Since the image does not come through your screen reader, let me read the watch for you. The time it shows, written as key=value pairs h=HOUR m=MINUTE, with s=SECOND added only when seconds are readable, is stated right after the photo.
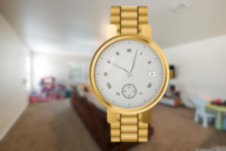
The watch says h=10 m=3
